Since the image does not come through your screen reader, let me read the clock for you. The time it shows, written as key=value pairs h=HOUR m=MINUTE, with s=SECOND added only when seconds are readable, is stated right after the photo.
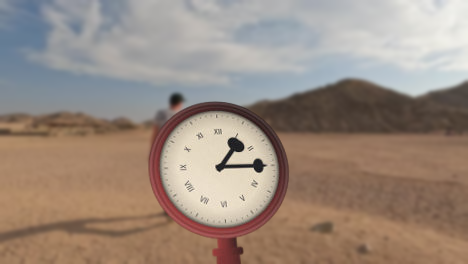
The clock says h=1 m=15
